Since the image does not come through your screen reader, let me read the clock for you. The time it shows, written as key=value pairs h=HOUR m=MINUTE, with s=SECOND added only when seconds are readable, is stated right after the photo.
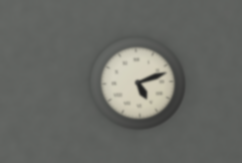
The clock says h=5 m=12
